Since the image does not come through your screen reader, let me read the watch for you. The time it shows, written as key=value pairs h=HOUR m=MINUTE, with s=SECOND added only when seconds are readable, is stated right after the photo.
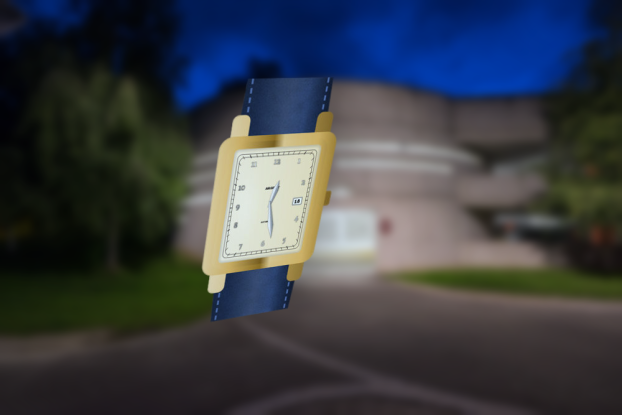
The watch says h=12 m=28
